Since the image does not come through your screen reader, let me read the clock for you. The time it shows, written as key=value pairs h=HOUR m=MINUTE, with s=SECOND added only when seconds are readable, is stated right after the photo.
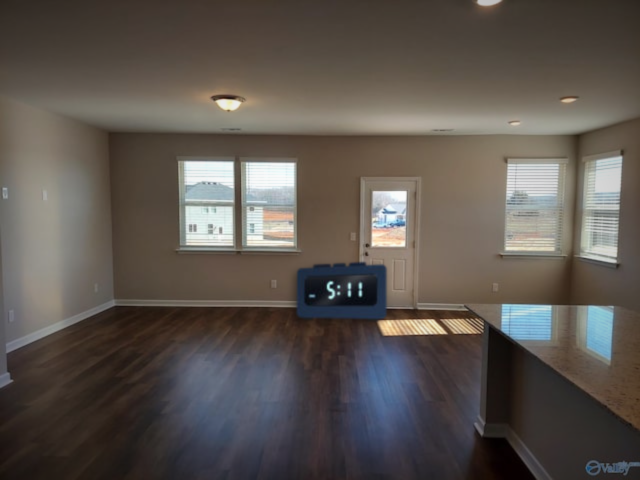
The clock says h=5 m=11
